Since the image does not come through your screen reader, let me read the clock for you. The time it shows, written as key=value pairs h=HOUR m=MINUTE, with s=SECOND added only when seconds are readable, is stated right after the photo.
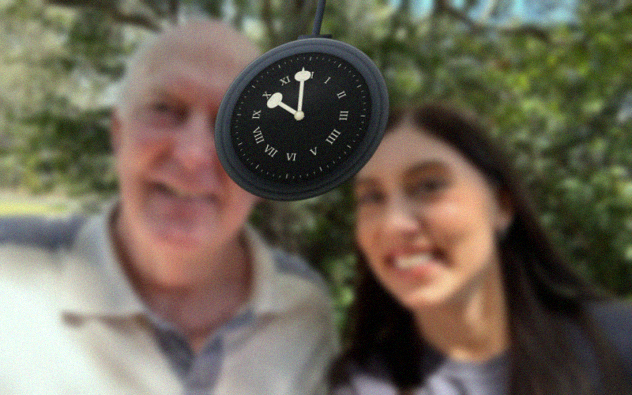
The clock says h=9 m=59
